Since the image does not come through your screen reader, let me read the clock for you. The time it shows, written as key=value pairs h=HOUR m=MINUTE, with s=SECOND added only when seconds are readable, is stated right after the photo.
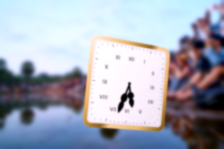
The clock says h=5 m=33
